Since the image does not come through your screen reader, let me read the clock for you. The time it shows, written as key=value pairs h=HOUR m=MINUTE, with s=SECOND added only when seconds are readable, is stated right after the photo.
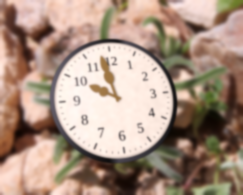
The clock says h=9 m=58
